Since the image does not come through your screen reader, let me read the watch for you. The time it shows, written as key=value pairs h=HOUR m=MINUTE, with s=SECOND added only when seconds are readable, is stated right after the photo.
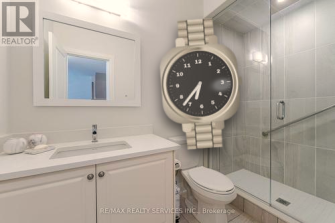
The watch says h=6 m=37
